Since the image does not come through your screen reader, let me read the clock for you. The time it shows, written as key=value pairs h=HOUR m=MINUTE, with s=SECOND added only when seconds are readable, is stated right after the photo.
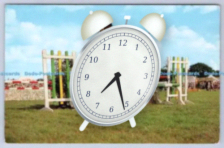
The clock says h=7 m=26
